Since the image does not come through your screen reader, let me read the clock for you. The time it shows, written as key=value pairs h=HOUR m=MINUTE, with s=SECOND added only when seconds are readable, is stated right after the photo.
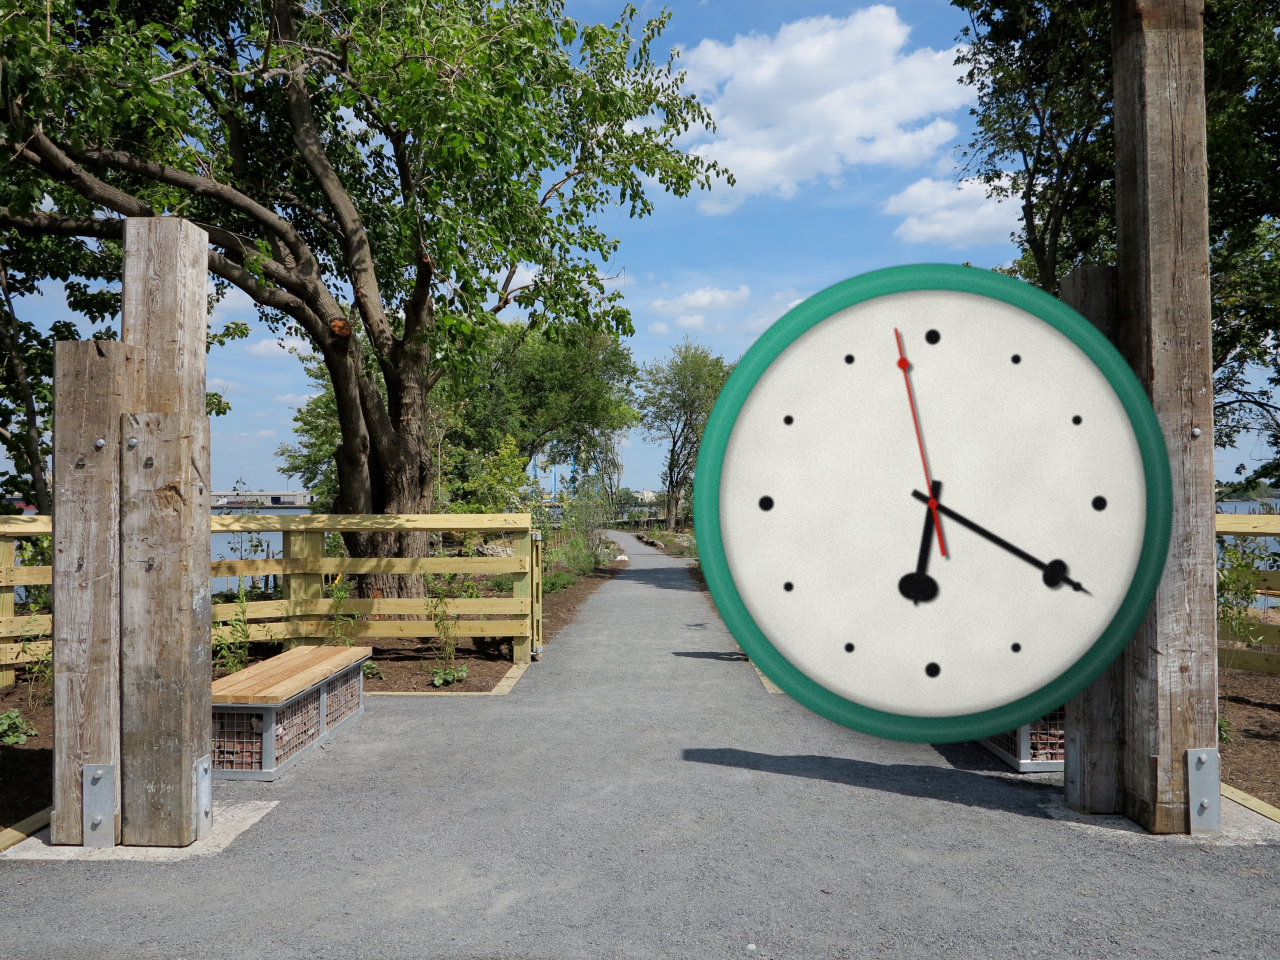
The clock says h=6 m=19 s=58
